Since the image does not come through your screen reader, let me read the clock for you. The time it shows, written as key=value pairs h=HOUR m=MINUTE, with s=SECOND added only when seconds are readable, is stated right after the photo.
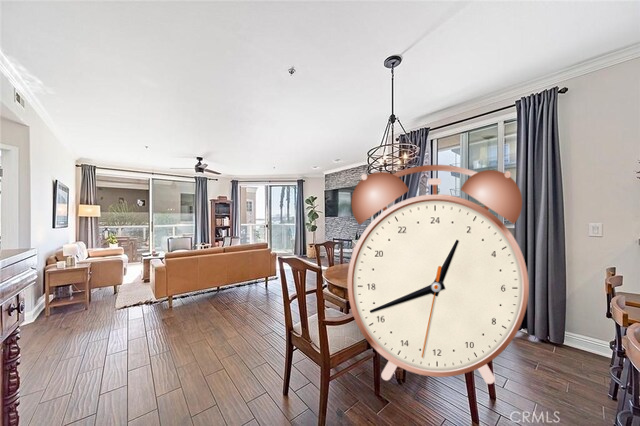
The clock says h=1 m=41 s=32
